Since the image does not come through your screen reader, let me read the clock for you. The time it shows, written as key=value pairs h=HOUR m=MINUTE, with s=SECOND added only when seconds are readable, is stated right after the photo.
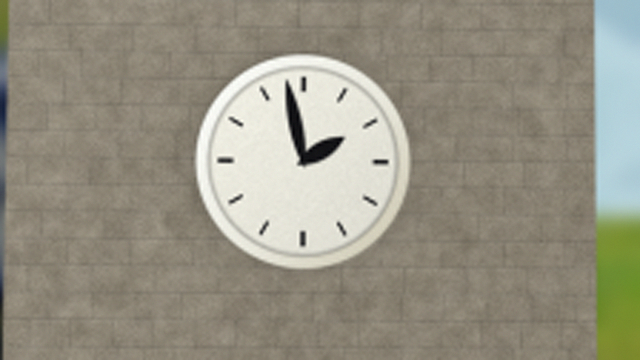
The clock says h=1 m=58
